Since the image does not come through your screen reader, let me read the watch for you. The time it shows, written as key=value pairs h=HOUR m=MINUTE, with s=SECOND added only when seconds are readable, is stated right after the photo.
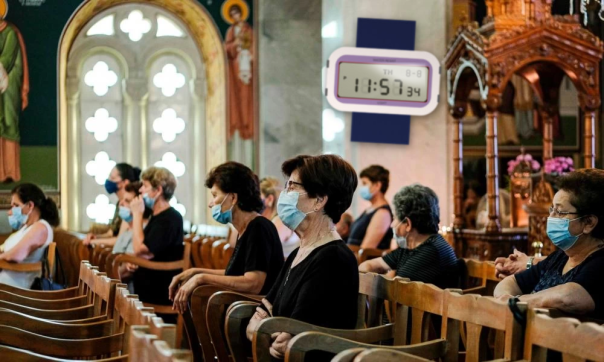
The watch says h=11 m=57 s=34
